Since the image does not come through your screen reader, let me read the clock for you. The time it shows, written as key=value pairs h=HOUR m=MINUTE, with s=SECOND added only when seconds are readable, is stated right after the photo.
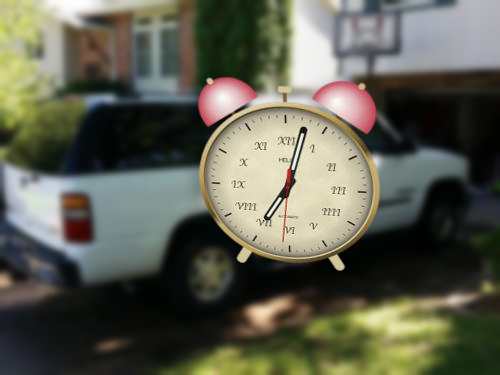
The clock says h=7 m=2 s=31
